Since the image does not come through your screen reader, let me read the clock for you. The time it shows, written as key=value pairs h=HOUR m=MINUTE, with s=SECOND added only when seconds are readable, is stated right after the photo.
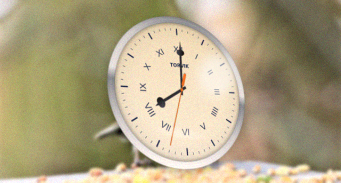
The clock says h=8 m=0 s=33
